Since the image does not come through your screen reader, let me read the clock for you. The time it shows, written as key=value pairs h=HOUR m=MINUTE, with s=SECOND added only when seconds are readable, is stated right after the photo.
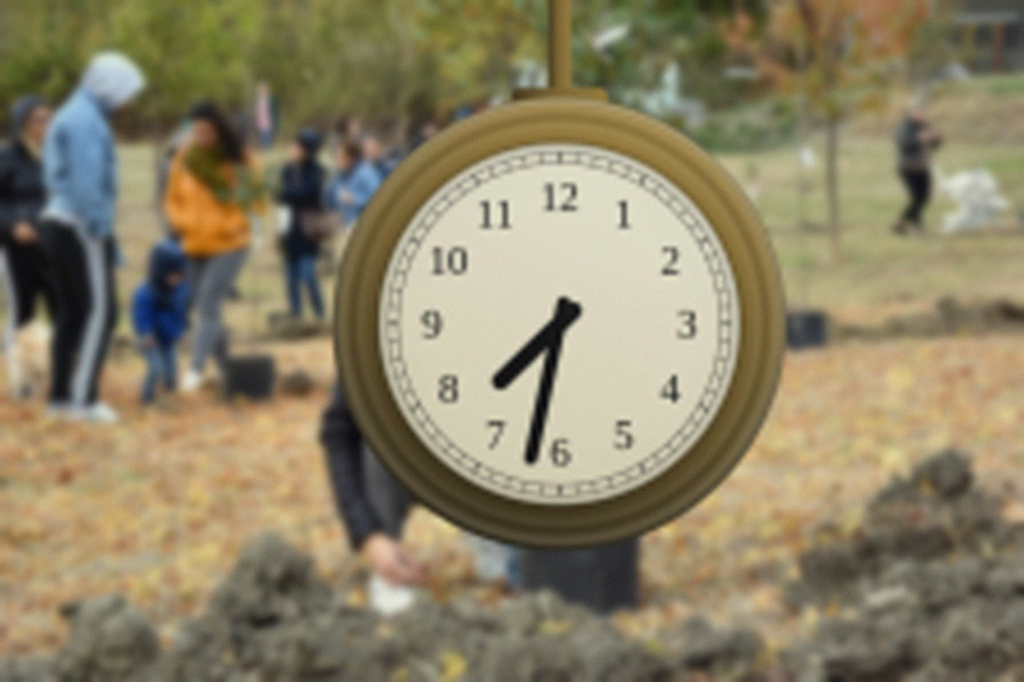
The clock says h=7 m=32
